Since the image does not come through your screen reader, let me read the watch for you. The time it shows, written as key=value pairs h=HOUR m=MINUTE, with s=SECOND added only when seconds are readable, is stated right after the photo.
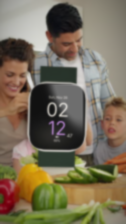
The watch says h=2 m=12
